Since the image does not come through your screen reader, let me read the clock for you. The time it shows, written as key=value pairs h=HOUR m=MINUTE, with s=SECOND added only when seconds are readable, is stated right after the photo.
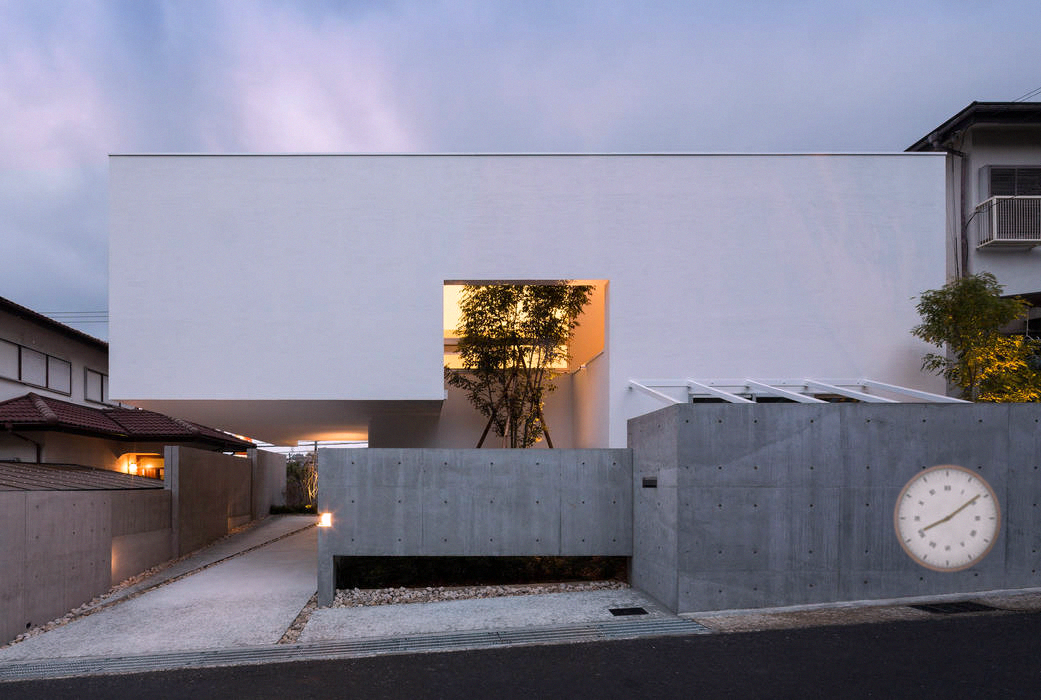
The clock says h=8 m=9
